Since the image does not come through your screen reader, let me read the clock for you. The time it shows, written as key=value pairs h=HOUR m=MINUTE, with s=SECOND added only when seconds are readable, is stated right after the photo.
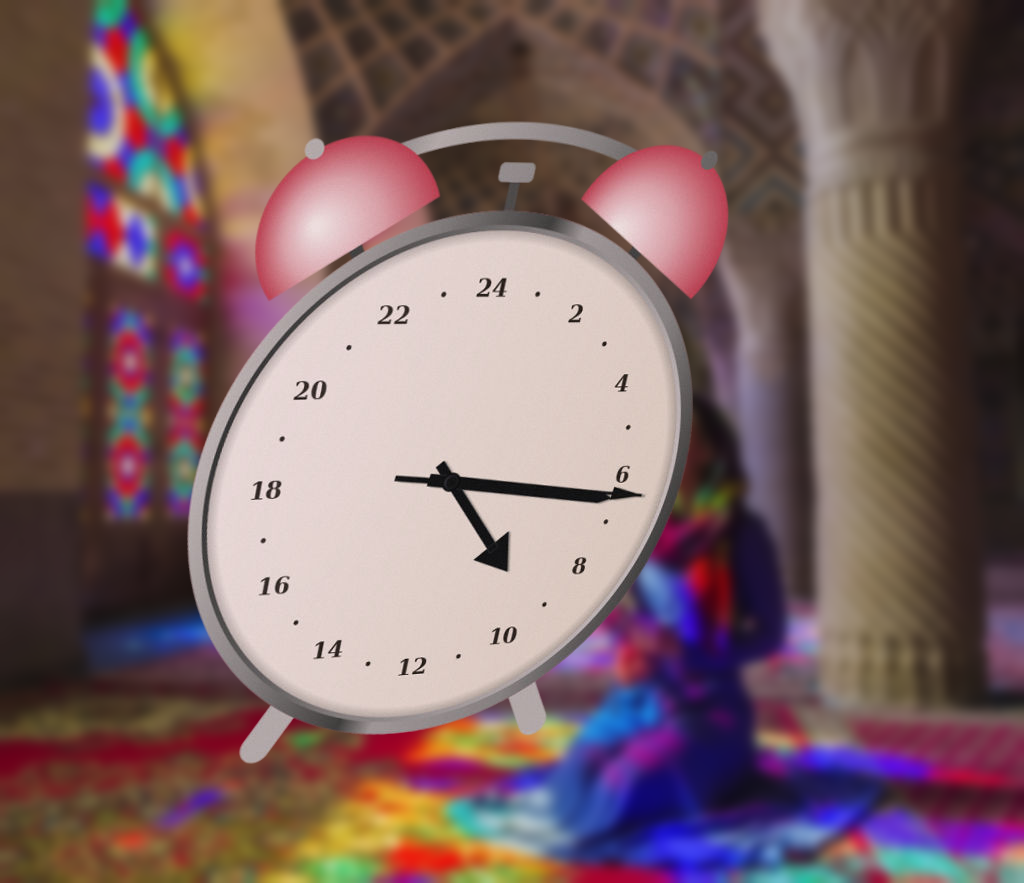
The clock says h=9 m=16 s=16
